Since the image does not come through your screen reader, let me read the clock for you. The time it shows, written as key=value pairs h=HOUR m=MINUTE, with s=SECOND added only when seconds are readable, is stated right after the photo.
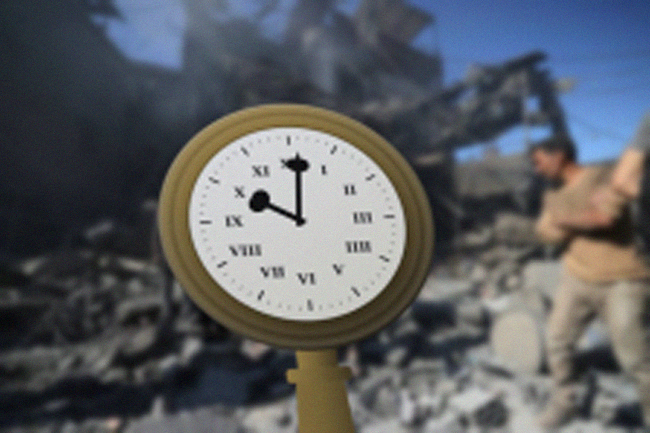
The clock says h=10 m=1
